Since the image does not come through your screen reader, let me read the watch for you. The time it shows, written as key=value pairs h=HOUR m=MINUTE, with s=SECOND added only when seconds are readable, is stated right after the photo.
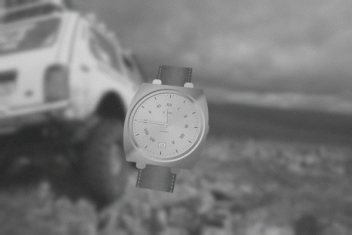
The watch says h=11 m=45
